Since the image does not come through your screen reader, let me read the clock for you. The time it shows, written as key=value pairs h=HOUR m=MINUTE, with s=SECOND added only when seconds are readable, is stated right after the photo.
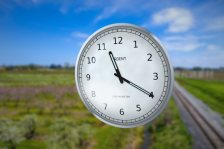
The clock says h=11 m=20
